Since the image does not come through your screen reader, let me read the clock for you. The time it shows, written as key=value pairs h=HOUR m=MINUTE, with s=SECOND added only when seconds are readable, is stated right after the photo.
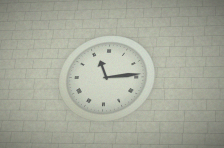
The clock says h=11 m=14
